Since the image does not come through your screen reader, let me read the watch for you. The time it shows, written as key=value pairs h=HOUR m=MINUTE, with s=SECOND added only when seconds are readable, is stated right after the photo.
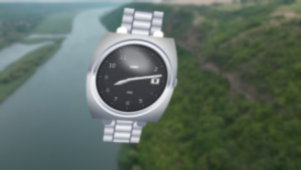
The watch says h=8 m=13
